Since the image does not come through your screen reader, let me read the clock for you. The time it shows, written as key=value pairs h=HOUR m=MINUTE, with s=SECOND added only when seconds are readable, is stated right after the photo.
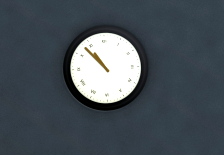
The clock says h=10 m=53
